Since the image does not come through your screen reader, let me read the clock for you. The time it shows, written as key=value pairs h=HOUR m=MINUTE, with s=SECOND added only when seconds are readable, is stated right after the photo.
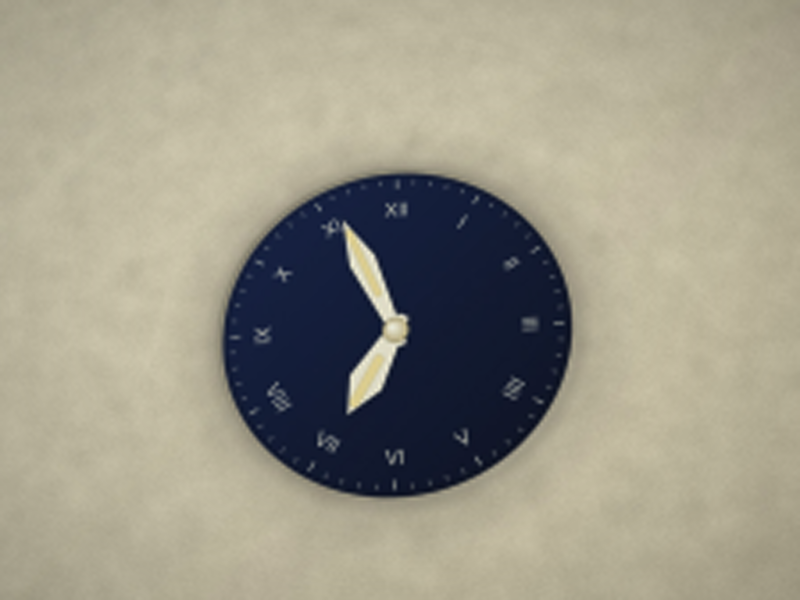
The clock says h=6 m=56
